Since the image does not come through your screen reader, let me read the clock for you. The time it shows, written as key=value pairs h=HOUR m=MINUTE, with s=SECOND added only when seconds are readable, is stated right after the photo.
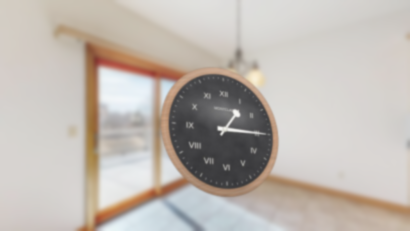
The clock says h=1 m=15
